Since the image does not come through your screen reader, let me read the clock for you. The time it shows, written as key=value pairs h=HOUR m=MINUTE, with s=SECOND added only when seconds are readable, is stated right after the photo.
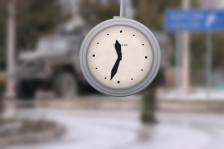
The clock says h=11 m=33
